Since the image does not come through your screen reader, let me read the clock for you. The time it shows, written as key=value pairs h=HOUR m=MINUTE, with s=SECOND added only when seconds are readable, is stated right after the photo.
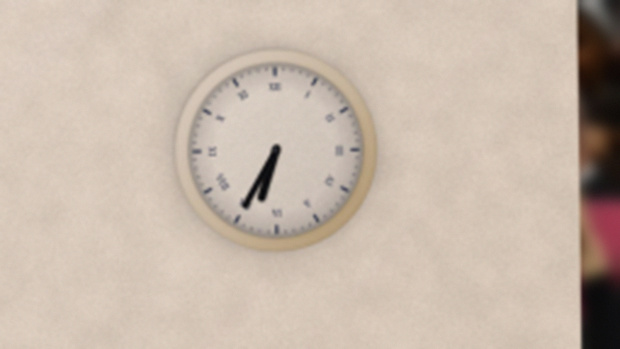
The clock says h=6 m=35
